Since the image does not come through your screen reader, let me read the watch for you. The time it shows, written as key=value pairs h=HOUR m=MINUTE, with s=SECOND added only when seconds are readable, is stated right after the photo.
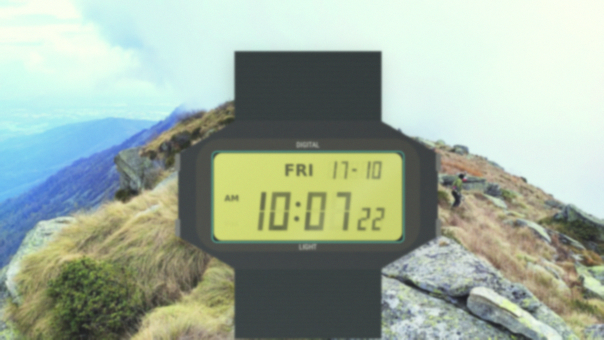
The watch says h=10 m=7 s=22
